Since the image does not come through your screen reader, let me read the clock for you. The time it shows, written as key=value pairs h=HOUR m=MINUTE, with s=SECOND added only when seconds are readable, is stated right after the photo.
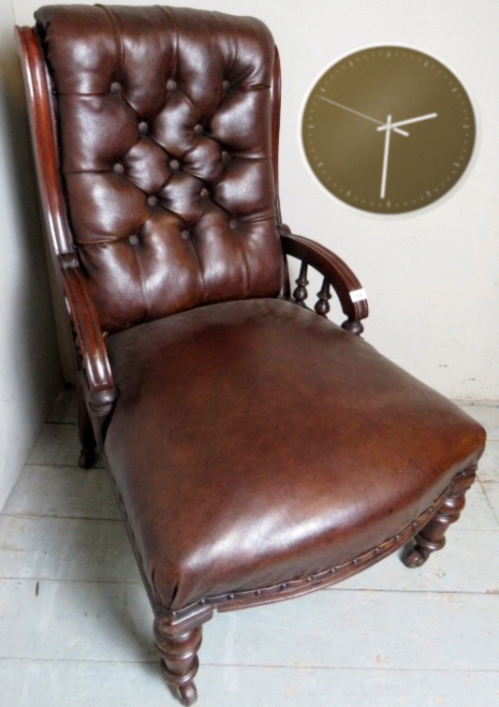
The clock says h=2 m=30 s=49
